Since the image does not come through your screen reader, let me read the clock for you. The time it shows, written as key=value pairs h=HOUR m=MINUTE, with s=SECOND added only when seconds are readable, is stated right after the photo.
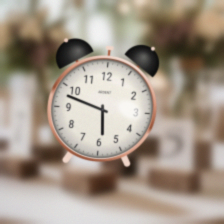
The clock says h=5 m=48
